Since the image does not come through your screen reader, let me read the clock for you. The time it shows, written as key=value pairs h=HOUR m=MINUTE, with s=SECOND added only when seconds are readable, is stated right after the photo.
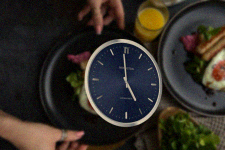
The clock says h=4 m=59
